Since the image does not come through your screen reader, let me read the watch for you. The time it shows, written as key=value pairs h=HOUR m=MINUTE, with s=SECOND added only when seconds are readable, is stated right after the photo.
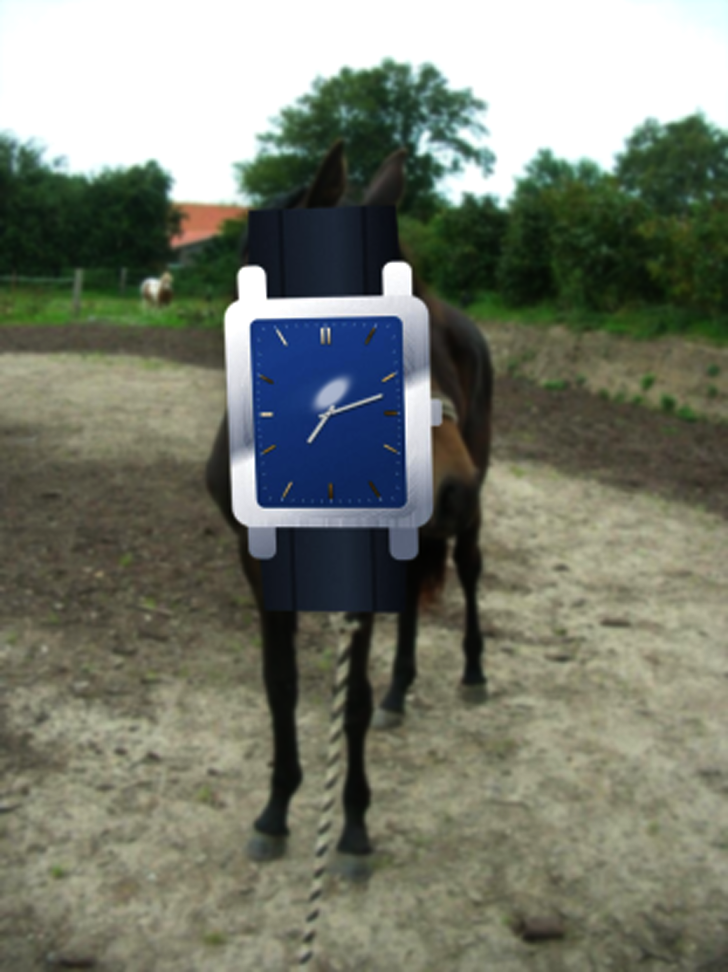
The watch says h=7 m=12
